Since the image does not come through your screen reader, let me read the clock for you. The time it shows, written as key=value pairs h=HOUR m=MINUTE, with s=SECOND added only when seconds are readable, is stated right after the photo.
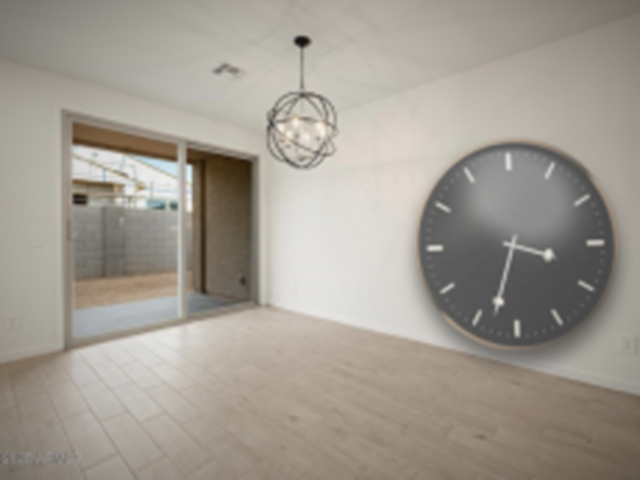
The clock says h=3 m=33
